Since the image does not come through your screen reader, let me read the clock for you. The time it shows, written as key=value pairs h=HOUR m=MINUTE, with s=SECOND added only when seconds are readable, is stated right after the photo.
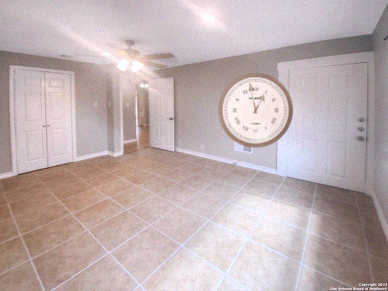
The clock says h=12 m=58
